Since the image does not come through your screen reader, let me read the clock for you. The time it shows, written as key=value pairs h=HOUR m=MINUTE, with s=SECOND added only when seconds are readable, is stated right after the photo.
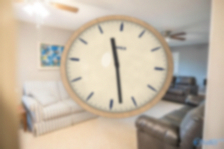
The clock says h=11 m=28
